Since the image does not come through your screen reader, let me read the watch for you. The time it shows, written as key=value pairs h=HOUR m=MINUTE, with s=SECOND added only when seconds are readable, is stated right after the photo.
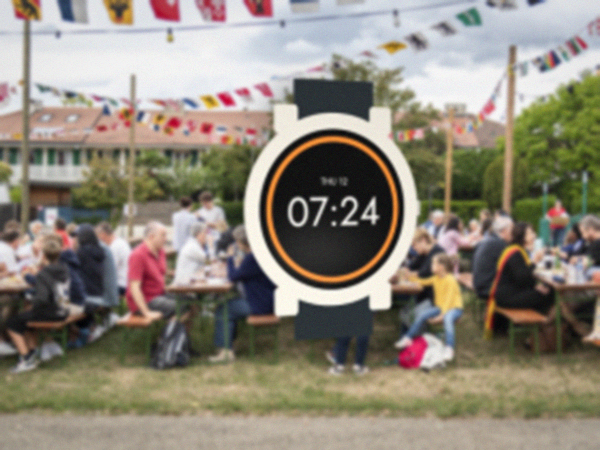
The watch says h=7 m=24
